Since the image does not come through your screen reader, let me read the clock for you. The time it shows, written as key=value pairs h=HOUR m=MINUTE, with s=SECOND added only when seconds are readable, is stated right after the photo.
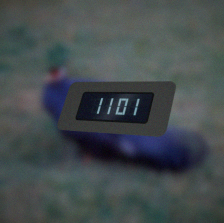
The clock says h=11 m=1
